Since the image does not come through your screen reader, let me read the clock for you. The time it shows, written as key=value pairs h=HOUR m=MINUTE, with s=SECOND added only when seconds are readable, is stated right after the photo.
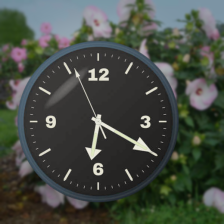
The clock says h=6 m=19 s=56
